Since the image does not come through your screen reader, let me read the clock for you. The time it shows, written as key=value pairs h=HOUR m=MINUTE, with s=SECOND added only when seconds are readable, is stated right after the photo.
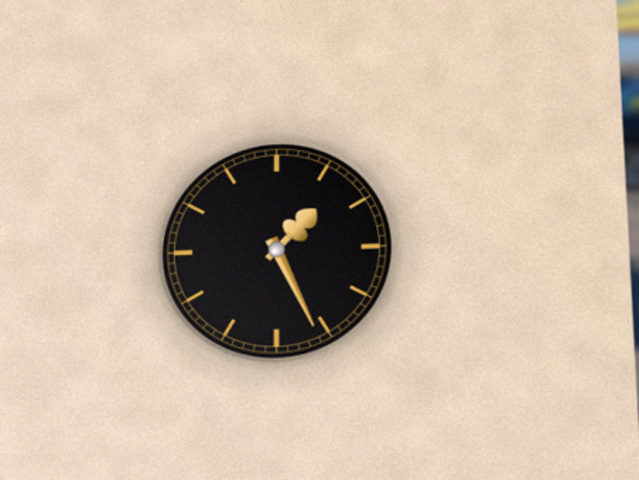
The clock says h=1 m=26
